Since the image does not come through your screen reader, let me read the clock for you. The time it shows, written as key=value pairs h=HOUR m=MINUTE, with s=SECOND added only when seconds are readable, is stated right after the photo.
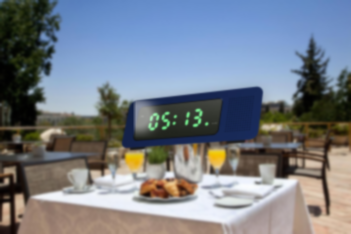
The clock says h=5 m=13
